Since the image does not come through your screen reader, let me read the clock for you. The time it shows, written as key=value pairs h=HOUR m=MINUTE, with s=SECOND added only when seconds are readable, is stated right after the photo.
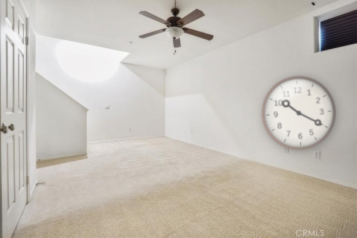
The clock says h=10 m=20
